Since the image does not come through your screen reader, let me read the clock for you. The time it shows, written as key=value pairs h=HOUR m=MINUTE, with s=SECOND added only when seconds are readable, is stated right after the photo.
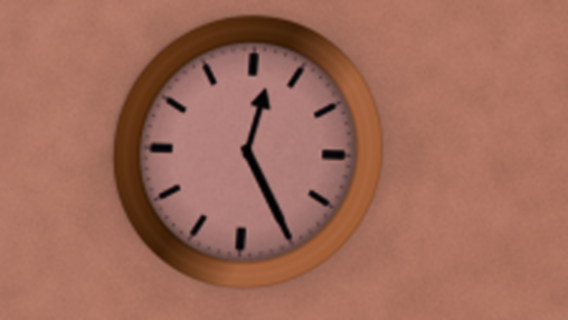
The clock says h=12 m=25
